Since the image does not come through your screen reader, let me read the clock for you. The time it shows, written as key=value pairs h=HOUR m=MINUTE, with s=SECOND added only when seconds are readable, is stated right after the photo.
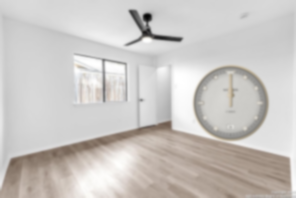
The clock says h=12 m=0
